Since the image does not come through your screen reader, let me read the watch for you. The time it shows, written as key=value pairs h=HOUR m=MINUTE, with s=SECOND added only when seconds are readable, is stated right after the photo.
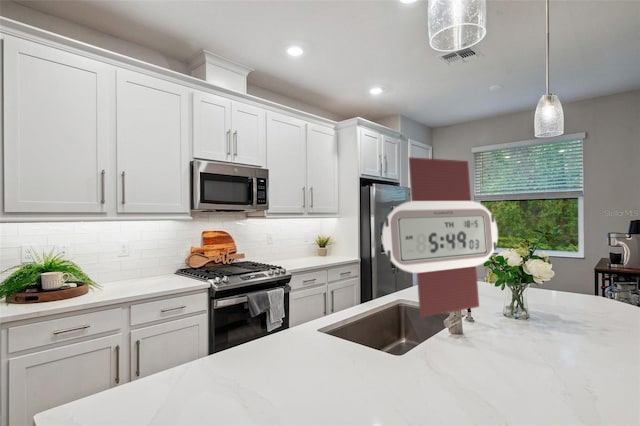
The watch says h=5 m=49 s=3
